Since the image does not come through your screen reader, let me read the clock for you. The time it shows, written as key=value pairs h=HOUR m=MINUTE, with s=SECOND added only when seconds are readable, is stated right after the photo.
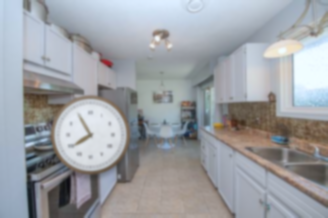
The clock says h=7 m=55
